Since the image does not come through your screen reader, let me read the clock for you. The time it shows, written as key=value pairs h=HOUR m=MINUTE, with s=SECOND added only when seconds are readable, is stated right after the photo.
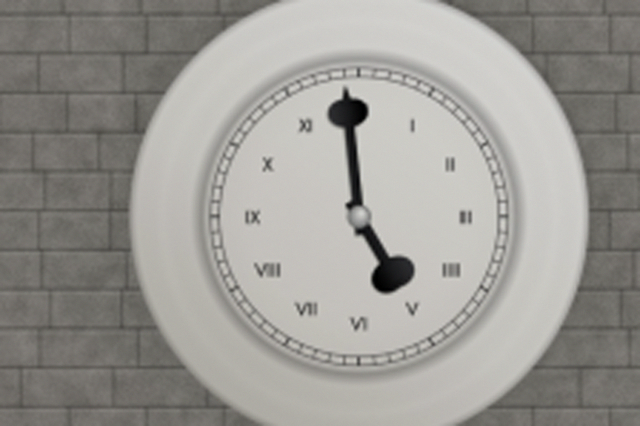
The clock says h=4 m=59
